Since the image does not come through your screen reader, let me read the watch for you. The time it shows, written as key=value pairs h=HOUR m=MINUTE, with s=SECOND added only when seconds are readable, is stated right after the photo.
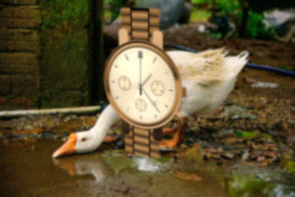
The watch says h=1 m=23
